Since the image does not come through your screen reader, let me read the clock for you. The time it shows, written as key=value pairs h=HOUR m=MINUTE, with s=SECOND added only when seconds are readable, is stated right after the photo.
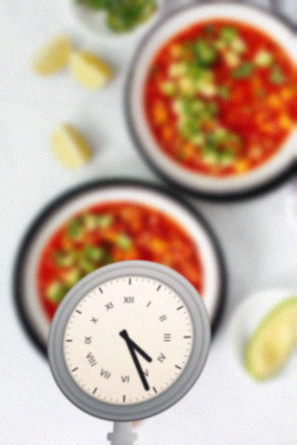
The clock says h=4 m=26
